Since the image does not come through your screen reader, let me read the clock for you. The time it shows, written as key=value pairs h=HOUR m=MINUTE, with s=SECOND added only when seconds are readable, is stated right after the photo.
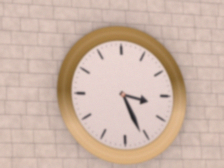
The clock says h=3 m=26
